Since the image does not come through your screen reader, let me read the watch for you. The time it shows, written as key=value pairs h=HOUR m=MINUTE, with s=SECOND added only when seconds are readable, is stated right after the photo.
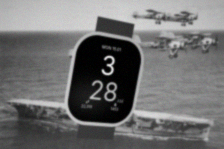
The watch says h=3 m=28
